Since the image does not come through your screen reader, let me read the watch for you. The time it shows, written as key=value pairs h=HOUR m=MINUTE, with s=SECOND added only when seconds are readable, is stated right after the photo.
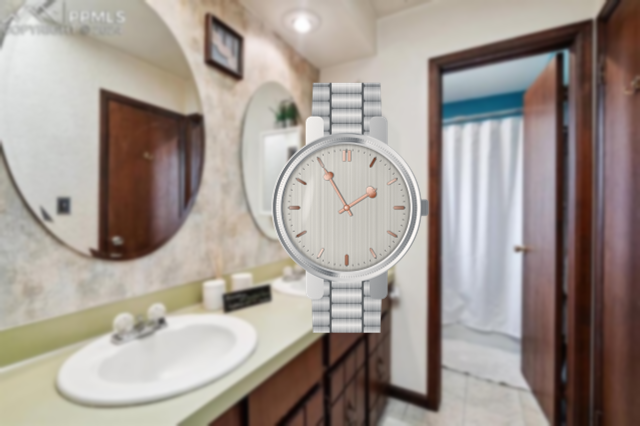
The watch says h=1 m=55
